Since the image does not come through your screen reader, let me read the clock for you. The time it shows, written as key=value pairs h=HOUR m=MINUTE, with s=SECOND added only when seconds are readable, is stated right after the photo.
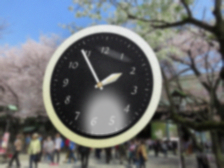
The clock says h=1 m=54
